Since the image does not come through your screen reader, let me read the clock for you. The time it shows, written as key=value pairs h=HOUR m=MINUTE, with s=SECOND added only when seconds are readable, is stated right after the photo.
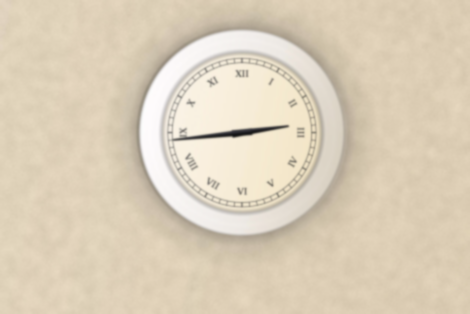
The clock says h=2 m=44
